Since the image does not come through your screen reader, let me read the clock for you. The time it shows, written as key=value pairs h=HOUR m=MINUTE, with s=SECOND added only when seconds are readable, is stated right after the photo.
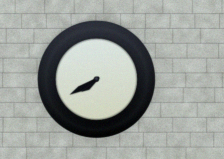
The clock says h=7 m=40
